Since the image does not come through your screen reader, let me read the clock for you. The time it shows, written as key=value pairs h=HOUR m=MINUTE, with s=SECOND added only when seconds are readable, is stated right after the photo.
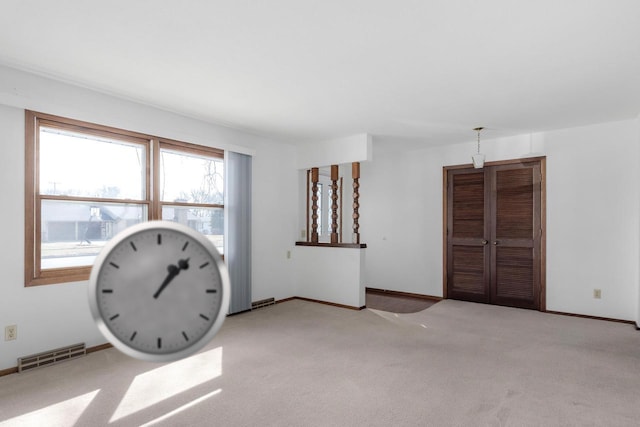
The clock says h=1 m=7
